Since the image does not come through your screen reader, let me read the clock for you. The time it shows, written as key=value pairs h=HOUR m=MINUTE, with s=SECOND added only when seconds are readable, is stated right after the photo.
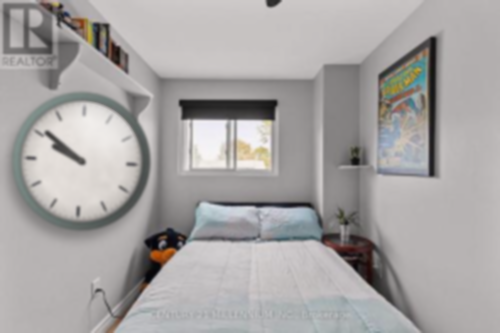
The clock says h=9 m=51
